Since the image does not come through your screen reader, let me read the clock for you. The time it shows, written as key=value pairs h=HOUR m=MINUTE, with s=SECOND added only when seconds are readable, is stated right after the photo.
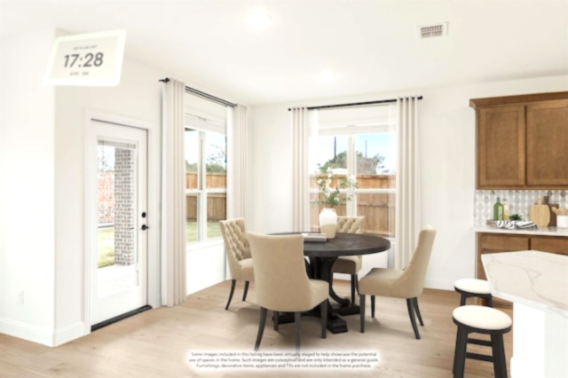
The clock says h=17 m=28
